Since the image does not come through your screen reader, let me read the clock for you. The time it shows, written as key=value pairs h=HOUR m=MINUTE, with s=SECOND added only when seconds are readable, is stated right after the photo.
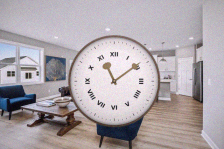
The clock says h=11 m=9
